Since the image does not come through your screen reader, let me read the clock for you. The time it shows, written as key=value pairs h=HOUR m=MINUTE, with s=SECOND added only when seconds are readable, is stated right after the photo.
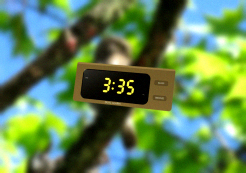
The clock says h=3 m=35
